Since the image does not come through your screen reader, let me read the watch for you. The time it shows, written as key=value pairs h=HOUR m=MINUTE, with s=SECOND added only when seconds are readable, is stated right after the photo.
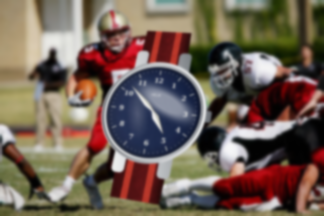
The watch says h=4 m=52
